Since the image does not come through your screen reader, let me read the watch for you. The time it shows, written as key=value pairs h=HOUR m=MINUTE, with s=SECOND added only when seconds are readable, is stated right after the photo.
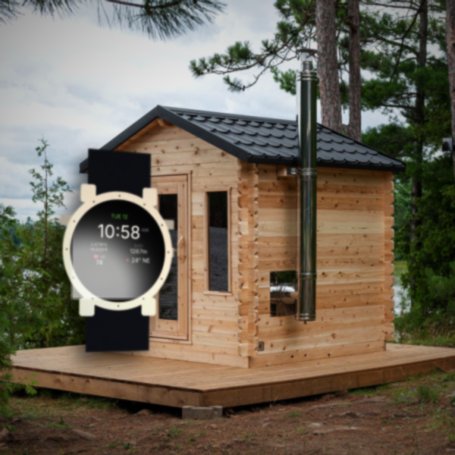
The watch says h=10 m=58
